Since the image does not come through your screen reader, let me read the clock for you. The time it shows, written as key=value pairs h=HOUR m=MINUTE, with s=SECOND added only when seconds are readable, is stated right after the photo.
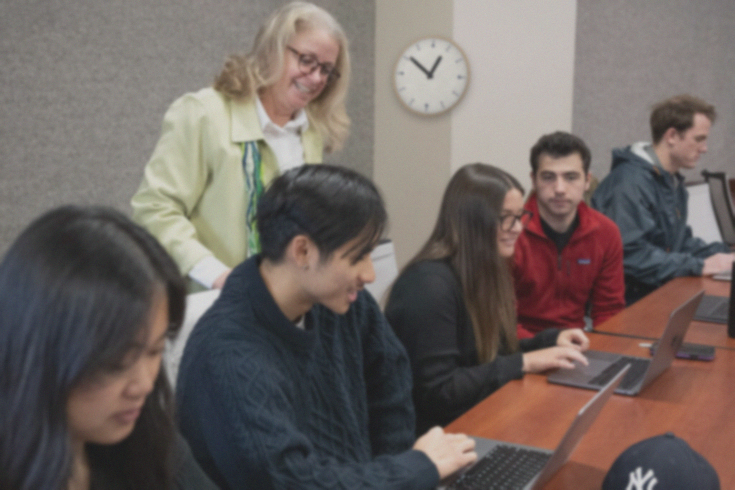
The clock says h=12 m=51
